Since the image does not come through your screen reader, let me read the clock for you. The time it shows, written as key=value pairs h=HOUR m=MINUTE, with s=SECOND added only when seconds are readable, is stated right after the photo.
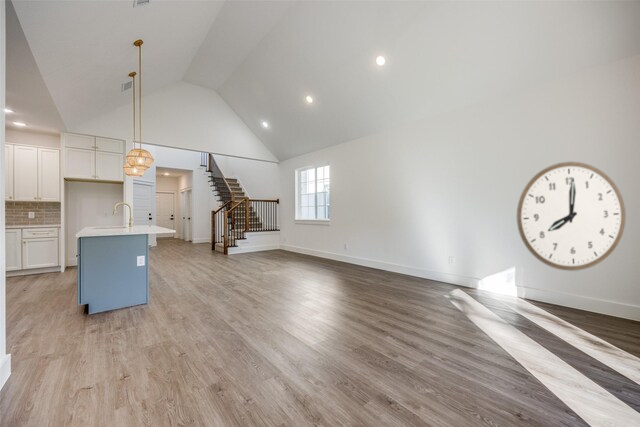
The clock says h=8 m=1
